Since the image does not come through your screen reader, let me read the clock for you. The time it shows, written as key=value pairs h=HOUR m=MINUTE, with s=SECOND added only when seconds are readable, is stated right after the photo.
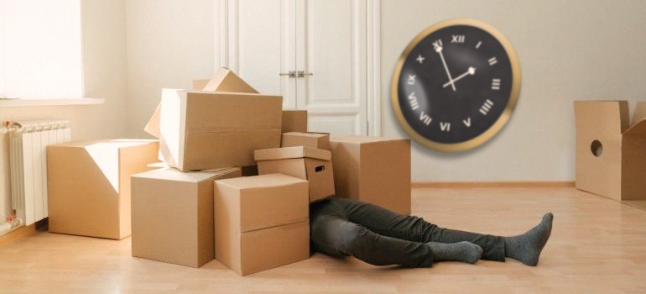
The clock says h=1 m=55
